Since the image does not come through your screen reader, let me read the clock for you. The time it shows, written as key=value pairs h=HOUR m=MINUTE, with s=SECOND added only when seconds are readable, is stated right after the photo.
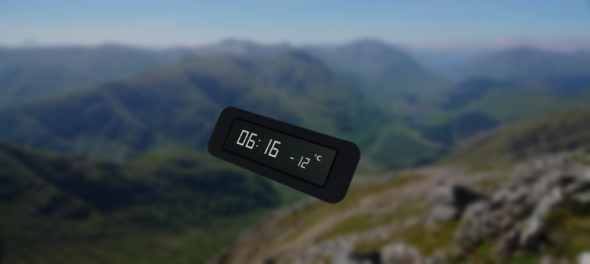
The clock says h=6 m=16
